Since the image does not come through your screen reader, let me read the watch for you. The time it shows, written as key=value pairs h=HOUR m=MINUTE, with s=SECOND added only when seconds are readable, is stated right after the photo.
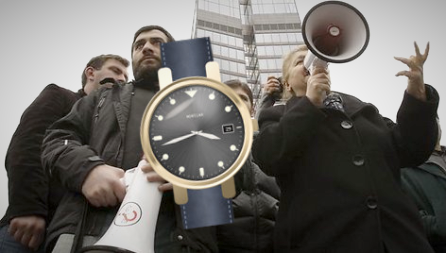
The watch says h=3 m=43
